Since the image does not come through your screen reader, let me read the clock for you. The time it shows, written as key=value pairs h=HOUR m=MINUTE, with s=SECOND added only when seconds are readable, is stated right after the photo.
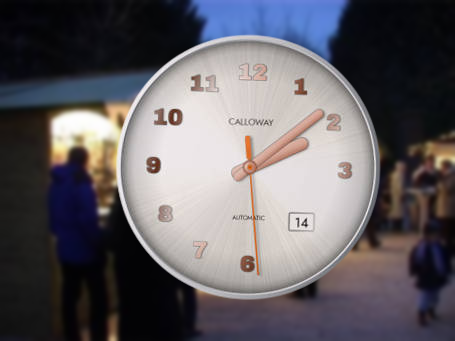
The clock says h=2 m=8 s=29
